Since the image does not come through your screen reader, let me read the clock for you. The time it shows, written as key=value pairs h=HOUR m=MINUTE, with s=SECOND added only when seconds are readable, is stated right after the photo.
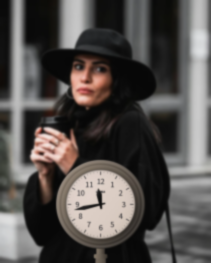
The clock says h=11 m=43
